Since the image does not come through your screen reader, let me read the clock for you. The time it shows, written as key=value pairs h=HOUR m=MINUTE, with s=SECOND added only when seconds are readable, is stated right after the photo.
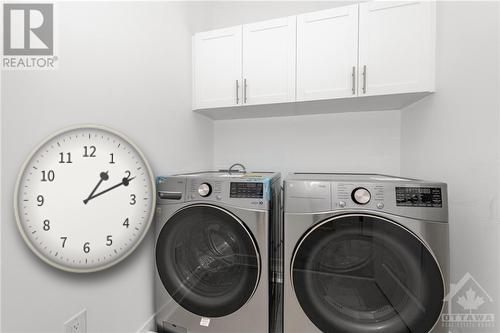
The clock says h=1 m=11
